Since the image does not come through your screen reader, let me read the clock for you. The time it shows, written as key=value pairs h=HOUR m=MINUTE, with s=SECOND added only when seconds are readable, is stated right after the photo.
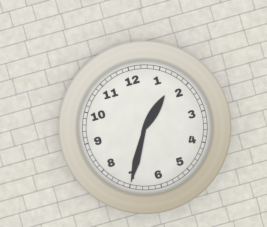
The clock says h=1 m=35
